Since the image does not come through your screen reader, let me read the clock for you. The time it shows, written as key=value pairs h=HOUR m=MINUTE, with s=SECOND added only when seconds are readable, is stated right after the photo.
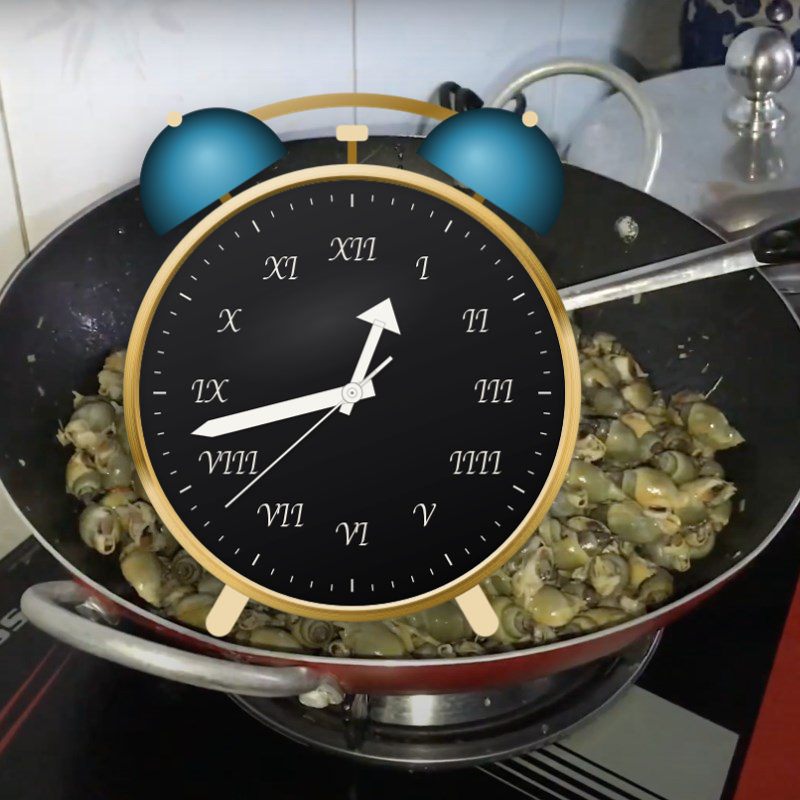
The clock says h=12 m=42 s=38
